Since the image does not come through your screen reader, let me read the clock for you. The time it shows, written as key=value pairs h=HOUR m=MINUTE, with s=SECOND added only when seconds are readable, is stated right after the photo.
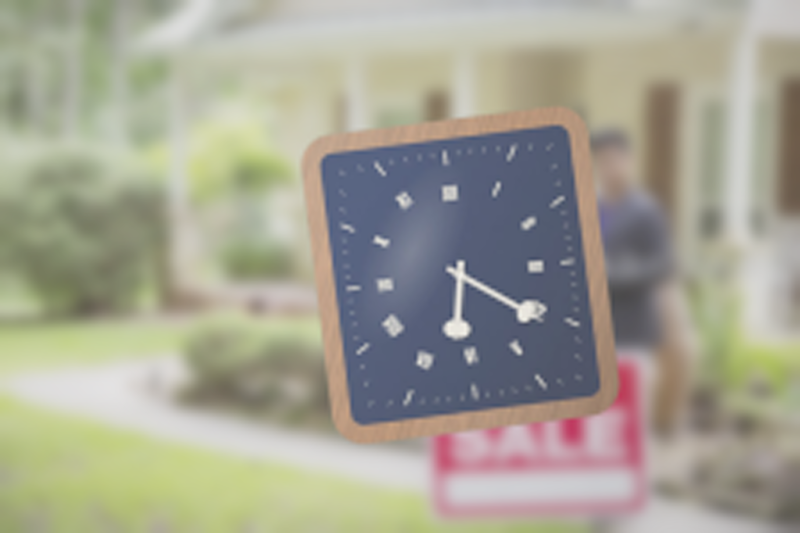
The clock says h=6 m=21
